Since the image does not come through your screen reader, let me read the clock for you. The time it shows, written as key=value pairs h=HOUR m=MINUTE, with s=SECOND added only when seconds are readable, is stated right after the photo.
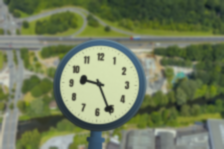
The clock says h=9 m=26
